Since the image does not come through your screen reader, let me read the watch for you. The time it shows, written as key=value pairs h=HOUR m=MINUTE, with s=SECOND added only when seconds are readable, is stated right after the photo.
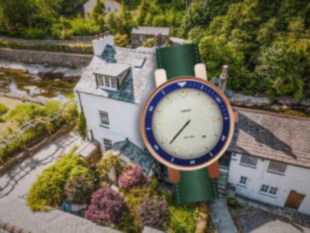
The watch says h=7 m=38
